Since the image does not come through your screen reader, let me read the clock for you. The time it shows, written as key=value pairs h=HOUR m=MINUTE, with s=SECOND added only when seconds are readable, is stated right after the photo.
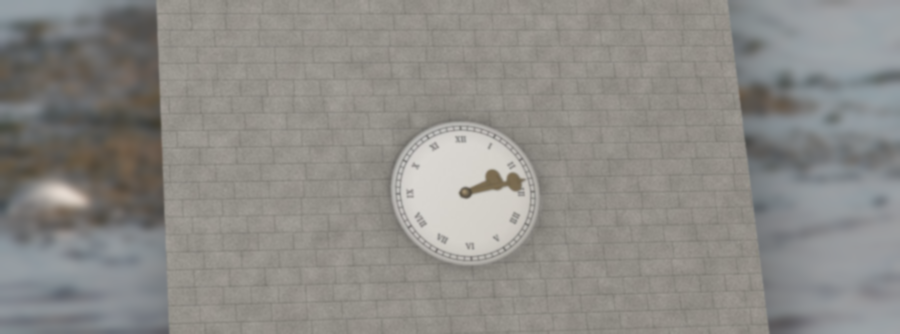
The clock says h=2 m=13
